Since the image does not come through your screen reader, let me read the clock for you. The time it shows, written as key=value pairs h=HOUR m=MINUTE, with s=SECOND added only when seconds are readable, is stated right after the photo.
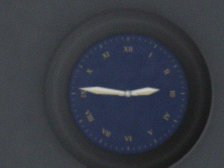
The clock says h=2 m=46
